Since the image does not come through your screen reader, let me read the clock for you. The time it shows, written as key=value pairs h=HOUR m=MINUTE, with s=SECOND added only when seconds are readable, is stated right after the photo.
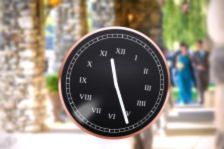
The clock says h=11 m=26
